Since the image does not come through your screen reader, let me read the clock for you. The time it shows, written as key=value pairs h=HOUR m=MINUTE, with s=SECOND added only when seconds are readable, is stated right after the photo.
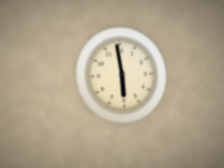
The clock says h=5 m=59
